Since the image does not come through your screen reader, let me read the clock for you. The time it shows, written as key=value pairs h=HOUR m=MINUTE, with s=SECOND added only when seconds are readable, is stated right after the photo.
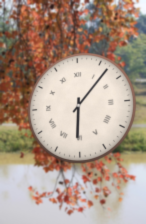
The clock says h=6 m=7
